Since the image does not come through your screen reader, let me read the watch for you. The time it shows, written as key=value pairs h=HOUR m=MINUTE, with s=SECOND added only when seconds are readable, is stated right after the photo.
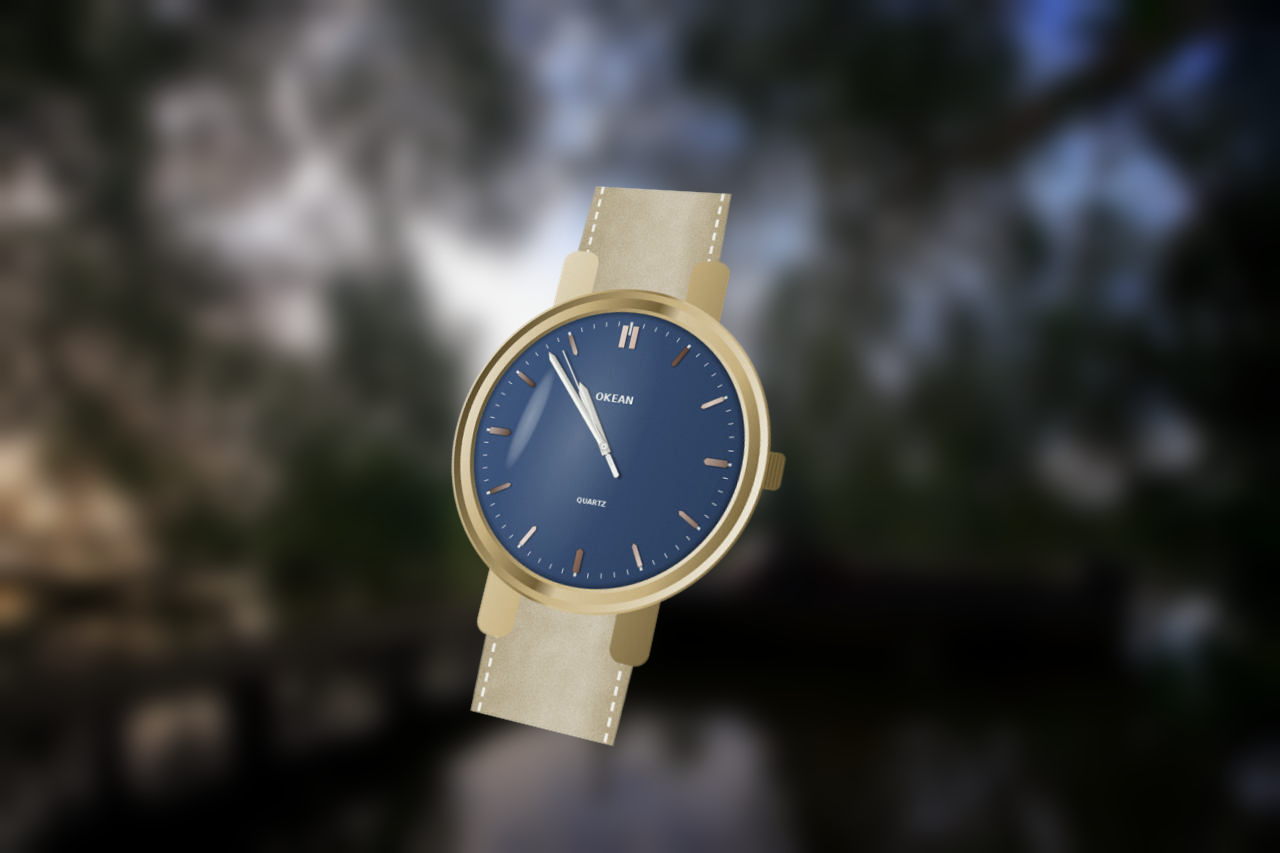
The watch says h=10 m=52 s=54
